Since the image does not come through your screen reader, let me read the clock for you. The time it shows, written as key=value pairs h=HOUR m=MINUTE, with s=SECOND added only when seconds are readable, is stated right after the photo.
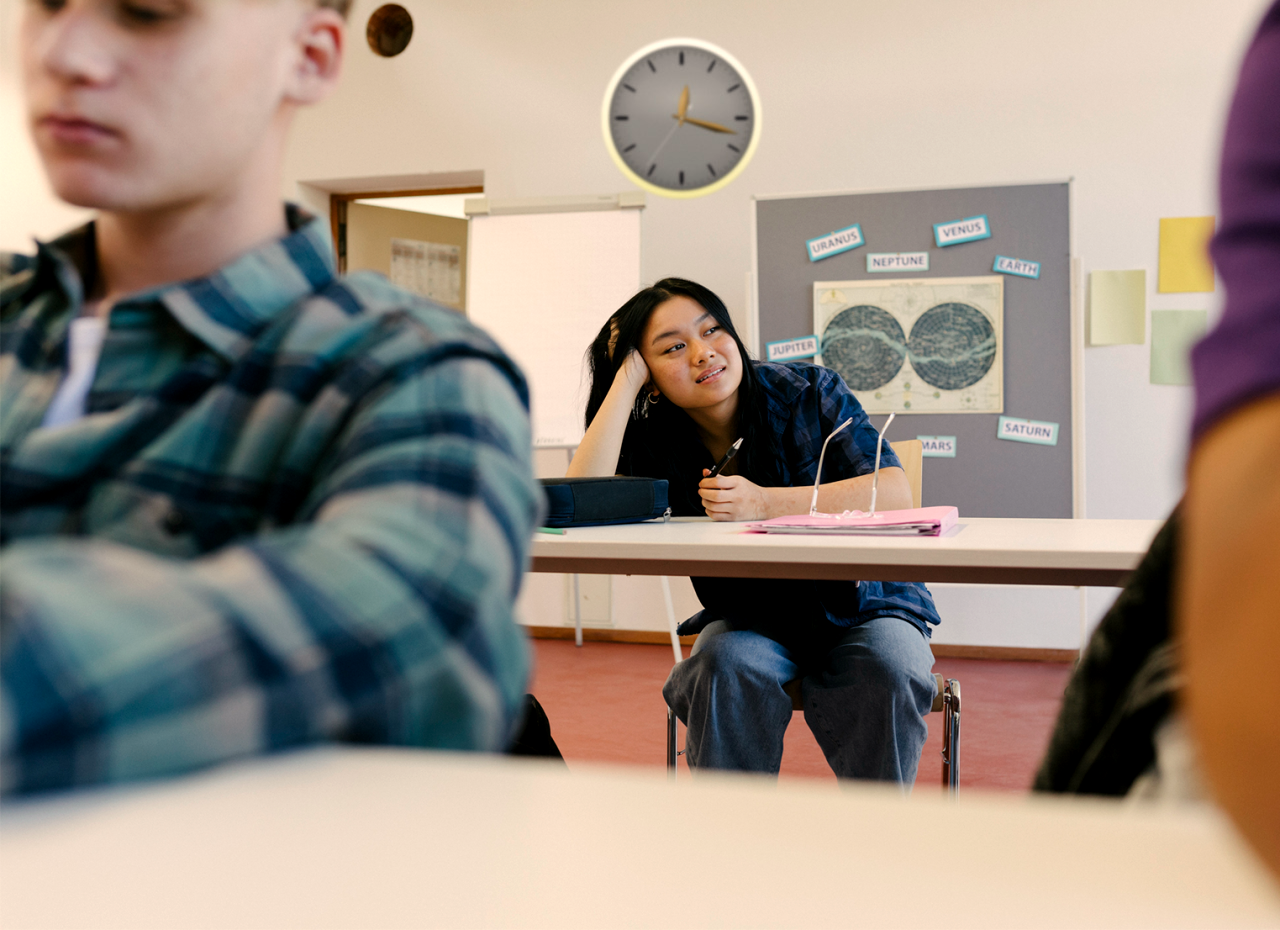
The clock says h=12 m=17 s=36
